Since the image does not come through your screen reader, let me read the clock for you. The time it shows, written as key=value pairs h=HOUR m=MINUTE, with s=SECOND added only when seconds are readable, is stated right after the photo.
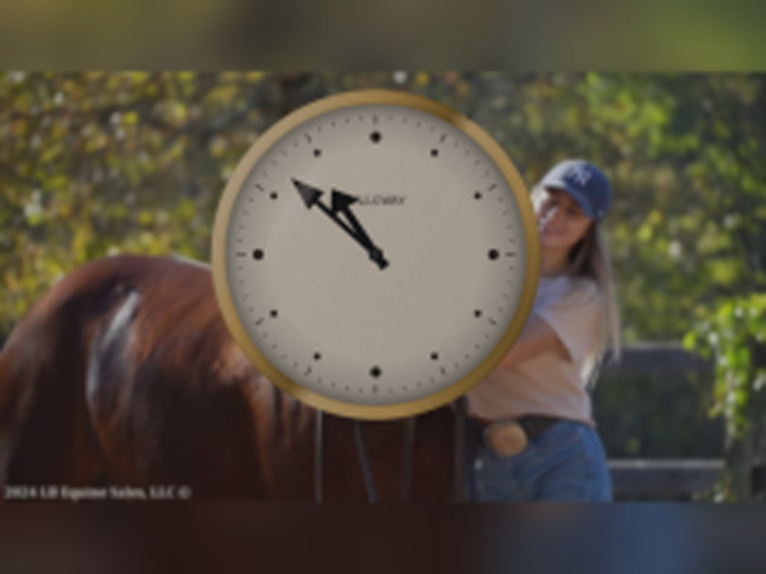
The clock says h=10 m=52
